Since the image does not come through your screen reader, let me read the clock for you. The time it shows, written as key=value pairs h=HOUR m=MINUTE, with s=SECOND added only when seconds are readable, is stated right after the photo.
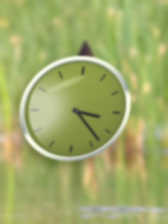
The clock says h=3 m=23
